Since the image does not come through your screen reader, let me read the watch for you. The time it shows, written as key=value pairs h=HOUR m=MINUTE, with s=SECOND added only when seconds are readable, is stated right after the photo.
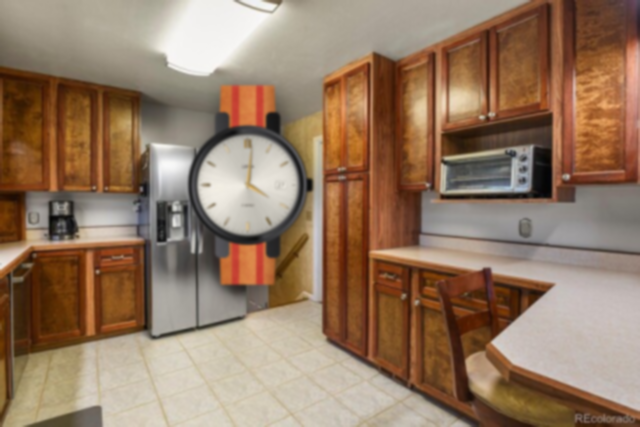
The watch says h=4 m=1
